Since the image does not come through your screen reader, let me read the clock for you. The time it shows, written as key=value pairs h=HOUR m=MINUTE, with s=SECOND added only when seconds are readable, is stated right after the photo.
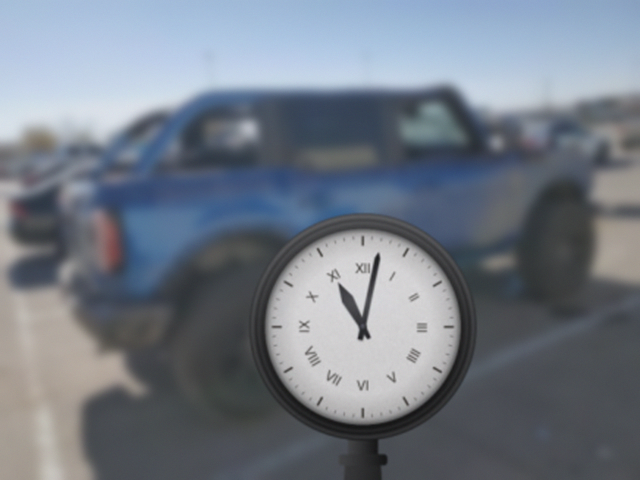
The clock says h=11 m=2
